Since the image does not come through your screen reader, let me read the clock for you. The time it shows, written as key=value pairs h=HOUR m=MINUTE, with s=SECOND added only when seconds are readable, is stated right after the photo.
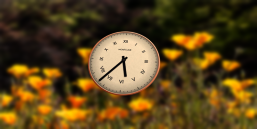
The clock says h=5 m=37
